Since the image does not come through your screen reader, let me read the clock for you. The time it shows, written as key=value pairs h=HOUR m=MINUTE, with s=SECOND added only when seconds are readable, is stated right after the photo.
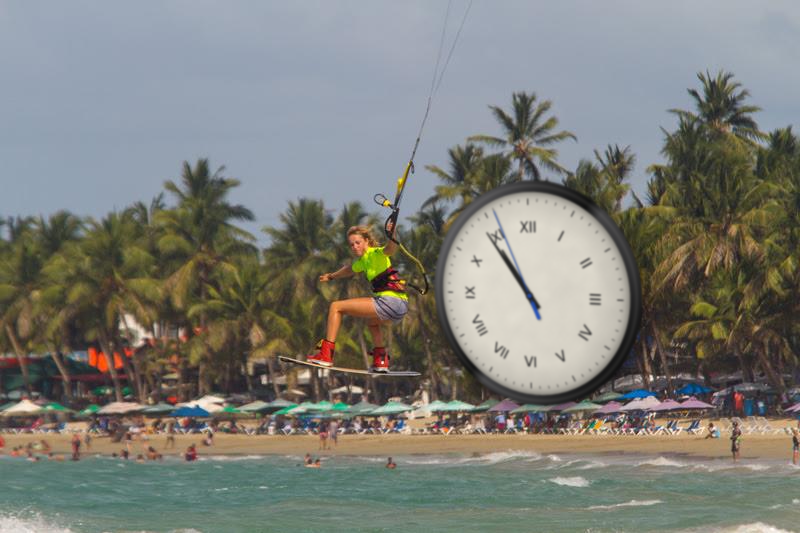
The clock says h=10 m=53 s=56
